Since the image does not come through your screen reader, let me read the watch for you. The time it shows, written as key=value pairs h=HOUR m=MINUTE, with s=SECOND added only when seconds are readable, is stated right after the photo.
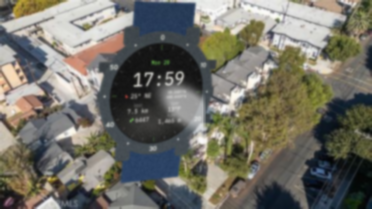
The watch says h=17 m=59
